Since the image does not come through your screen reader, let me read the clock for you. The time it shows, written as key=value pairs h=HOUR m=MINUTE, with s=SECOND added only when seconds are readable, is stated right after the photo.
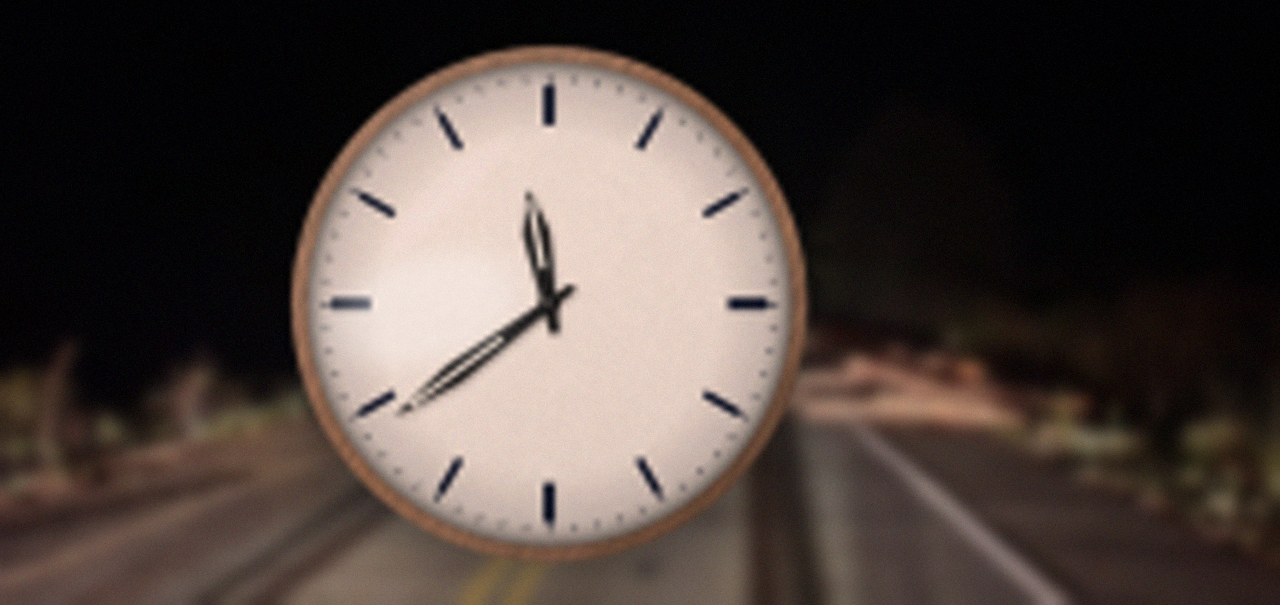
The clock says h=11 m=39
